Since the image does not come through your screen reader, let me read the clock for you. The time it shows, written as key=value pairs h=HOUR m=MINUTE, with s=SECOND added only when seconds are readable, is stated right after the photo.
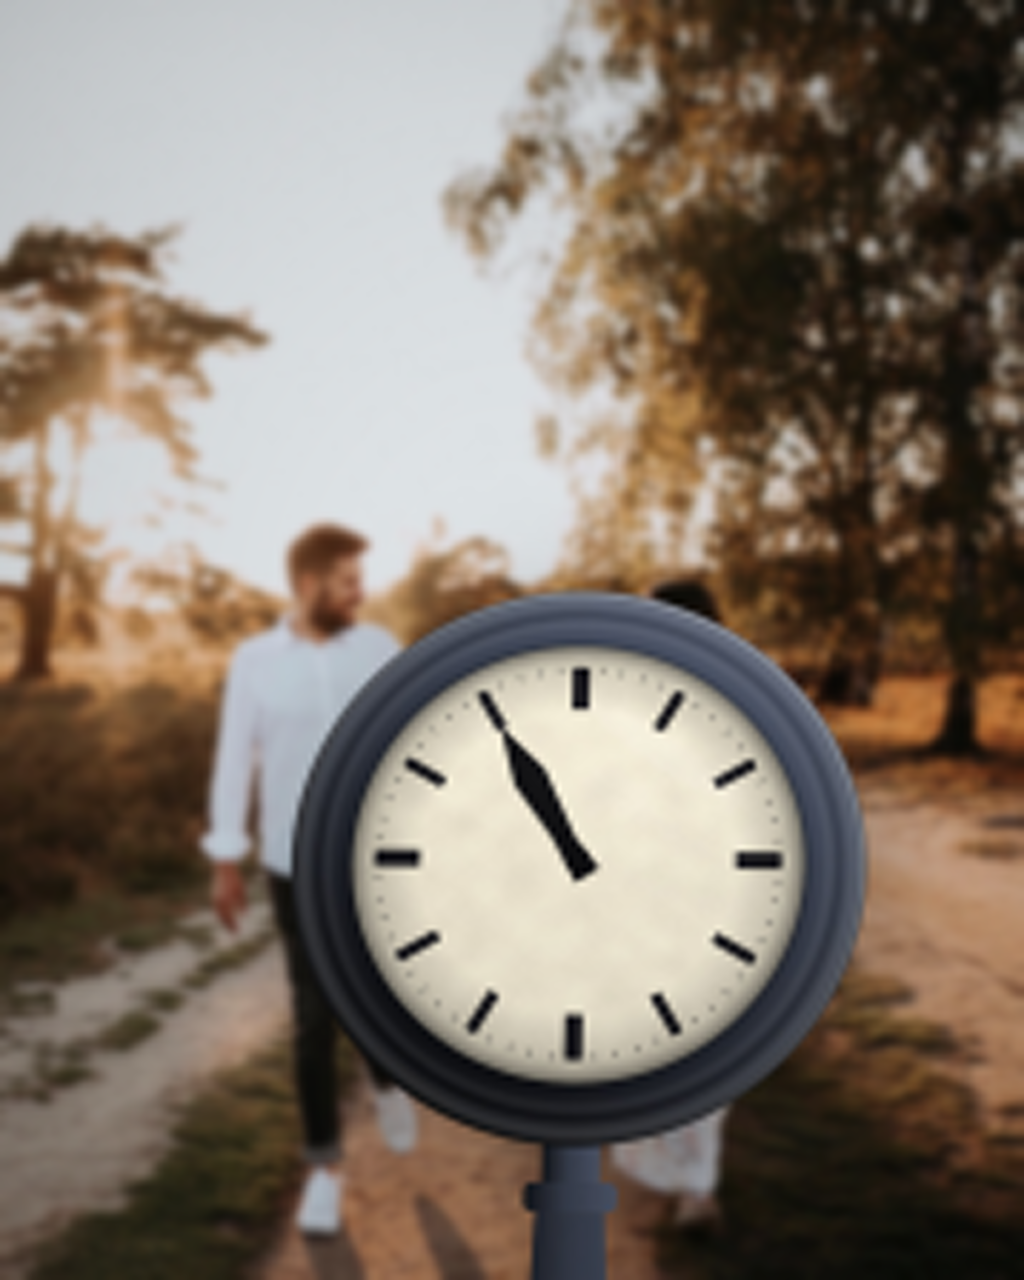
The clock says h=10 m=55
